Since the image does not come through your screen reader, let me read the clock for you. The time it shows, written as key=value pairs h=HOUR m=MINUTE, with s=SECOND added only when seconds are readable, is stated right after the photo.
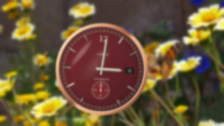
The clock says h=3 m=1
